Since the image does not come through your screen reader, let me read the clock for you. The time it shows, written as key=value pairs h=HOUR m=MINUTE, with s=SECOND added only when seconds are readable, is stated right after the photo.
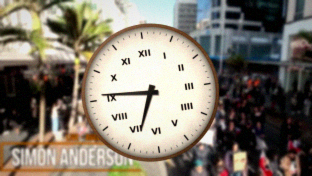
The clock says h=6 m=46
